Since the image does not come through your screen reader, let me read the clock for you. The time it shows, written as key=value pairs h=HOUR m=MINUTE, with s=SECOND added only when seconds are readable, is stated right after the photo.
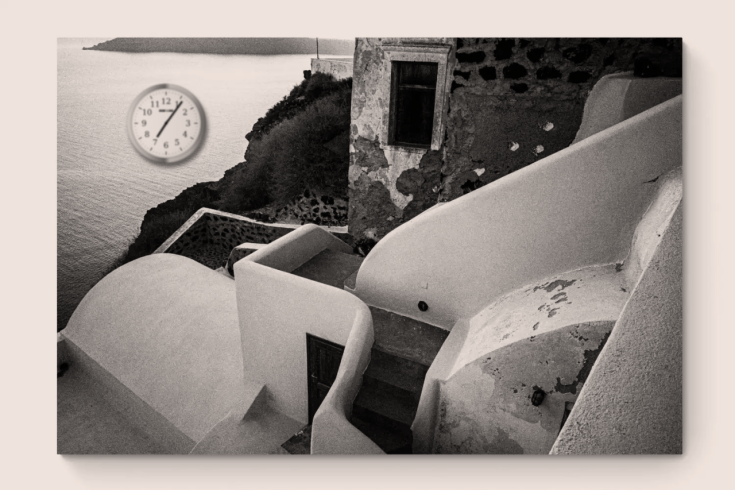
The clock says h=7 m=6
